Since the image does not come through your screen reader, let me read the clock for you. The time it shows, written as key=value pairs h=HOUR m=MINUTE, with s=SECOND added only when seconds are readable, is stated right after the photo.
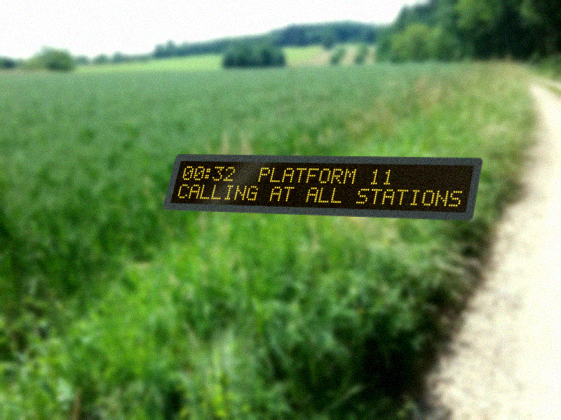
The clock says h=0 m=32
